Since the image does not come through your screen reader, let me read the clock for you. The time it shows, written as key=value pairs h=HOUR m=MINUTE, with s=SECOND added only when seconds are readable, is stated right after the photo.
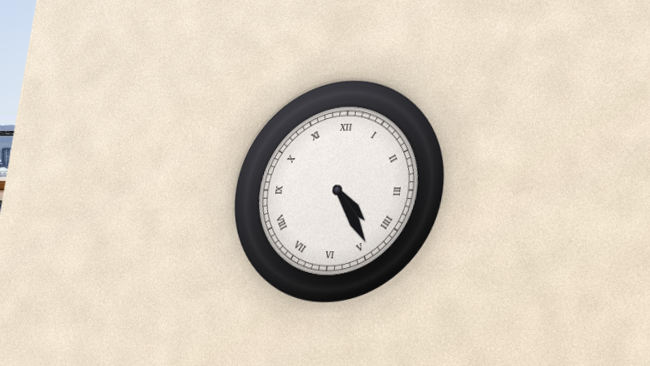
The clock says h=4 m=24
